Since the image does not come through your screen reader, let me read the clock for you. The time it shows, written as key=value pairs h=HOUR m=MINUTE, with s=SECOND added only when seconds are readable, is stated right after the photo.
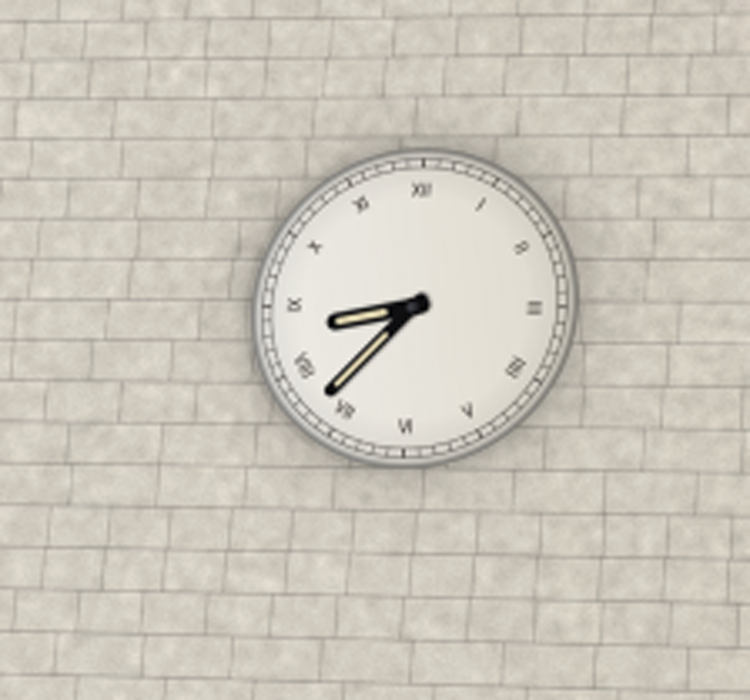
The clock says h=8 m=37
